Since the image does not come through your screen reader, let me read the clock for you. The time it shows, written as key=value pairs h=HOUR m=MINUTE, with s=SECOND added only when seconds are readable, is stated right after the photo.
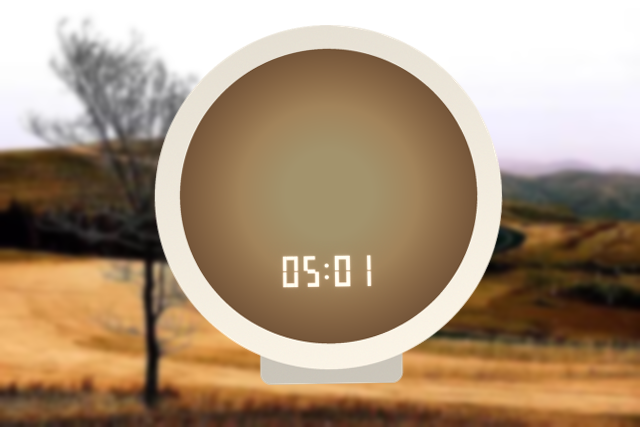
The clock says h=5 m=1
